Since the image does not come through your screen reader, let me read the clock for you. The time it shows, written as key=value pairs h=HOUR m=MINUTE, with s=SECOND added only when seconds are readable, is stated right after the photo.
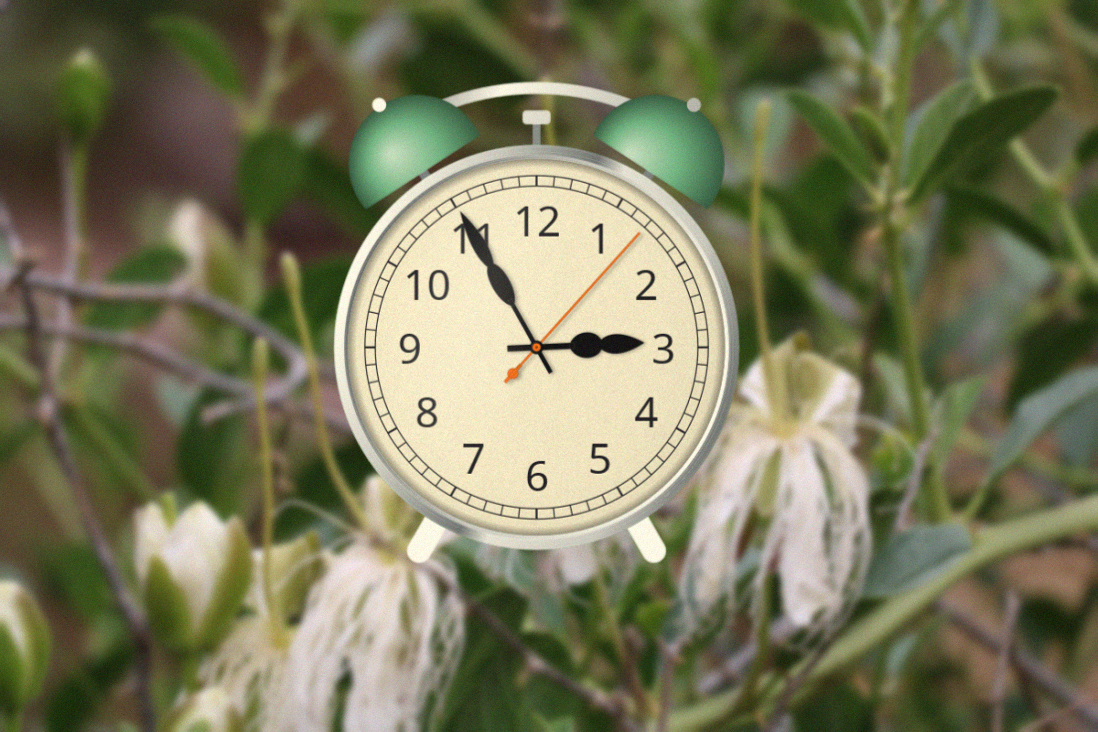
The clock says h=2 m=55 s=7
